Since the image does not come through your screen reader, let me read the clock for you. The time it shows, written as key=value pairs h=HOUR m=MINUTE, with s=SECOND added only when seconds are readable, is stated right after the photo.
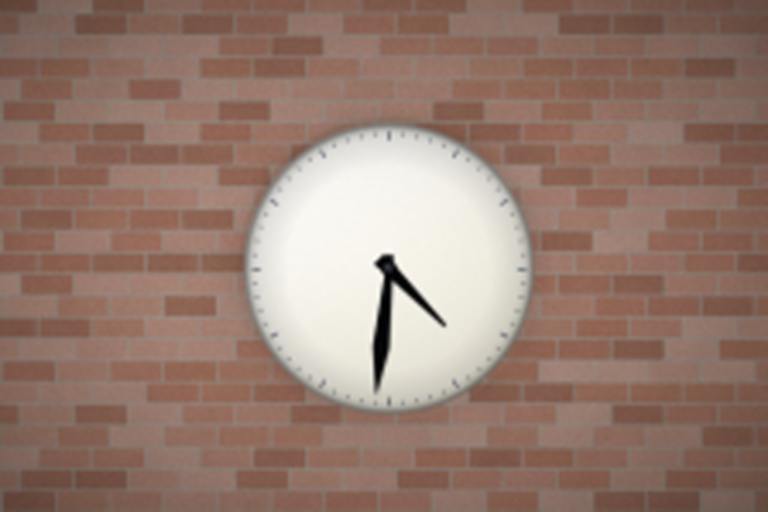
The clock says h=4 m=31
